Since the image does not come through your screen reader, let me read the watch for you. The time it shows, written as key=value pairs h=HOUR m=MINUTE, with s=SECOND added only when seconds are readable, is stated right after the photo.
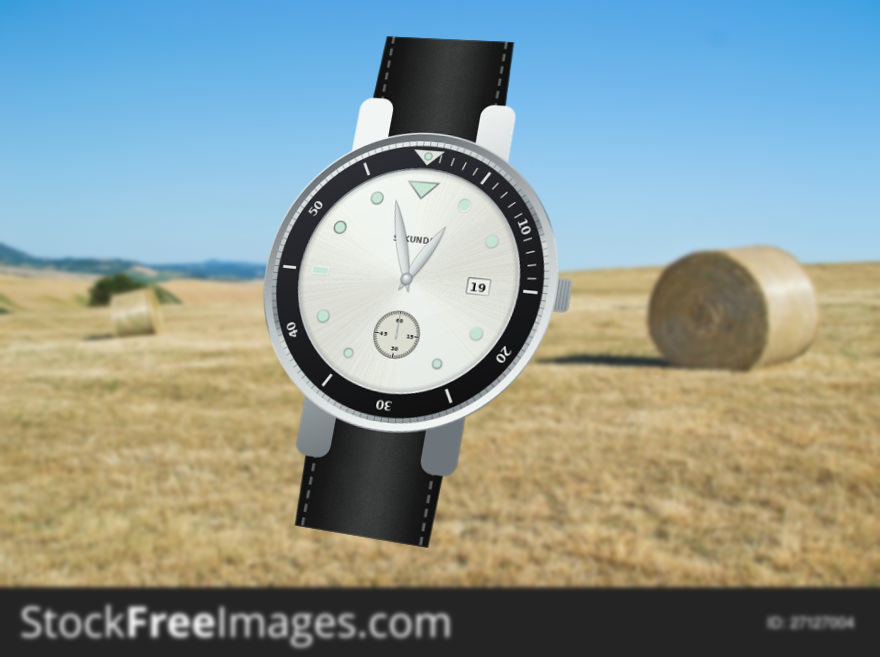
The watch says h=12 m=57
